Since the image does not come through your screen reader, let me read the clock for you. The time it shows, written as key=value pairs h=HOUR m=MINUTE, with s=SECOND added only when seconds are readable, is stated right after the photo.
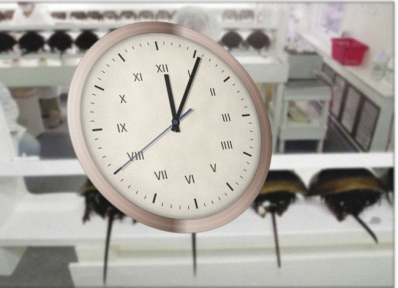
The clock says h=12 m=5 s=40
